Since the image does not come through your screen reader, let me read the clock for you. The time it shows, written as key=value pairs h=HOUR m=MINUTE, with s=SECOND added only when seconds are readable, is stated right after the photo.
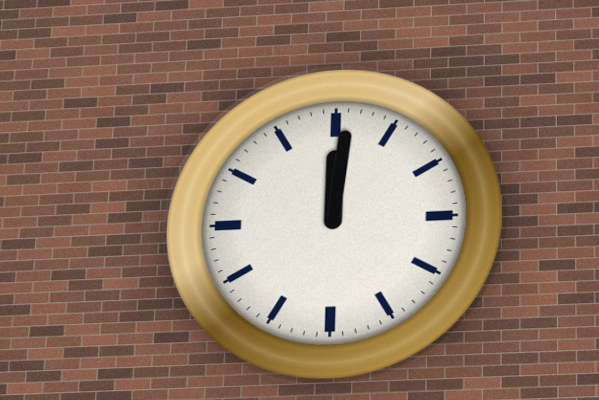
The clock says h=12 m=1
